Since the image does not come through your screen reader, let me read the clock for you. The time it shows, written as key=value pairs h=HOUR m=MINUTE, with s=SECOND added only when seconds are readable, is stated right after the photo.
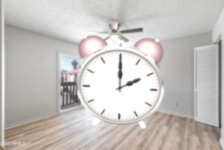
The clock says h=2 m=0
